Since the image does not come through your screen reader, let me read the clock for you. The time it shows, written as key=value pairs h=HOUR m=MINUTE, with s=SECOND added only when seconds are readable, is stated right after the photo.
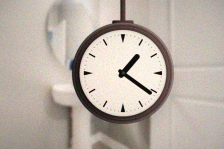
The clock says h=1 m=21
